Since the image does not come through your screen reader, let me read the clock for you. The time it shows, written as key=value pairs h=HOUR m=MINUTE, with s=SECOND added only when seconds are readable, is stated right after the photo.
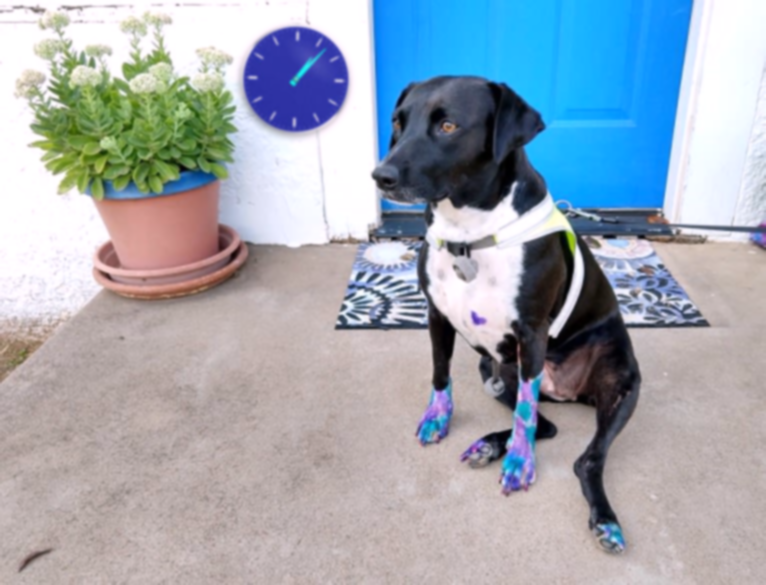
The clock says h=1 m=7
